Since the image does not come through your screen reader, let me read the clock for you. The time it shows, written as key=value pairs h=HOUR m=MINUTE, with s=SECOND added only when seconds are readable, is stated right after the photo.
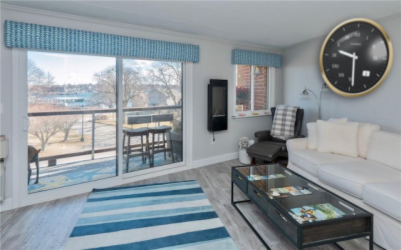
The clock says h=9 m=29
